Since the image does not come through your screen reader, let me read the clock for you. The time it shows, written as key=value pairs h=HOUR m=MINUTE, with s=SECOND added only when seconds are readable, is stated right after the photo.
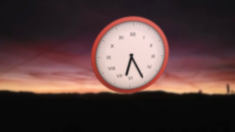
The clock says h=6 m=25
